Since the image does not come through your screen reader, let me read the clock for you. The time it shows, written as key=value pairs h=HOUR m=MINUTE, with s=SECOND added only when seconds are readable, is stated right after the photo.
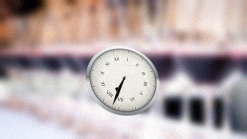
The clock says h=7 m=37
